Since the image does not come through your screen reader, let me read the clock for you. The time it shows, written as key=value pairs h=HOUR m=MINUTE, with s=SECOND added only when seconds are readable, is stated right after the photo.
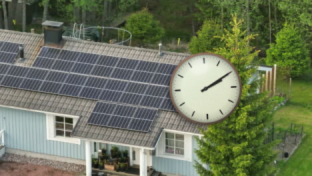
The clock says h=2 m=10
